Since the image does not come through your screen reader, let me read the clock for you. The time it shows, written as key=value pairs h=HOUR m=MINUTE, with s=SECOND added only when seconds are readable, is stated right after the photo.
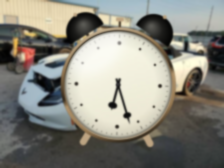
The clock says h=6 m=27
